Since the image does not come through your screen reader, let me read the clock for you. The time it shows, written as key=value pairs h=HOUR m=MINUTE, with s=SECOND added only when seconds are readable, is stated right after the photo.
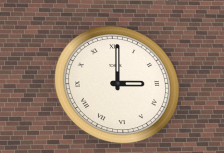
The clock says h=3 m=1
